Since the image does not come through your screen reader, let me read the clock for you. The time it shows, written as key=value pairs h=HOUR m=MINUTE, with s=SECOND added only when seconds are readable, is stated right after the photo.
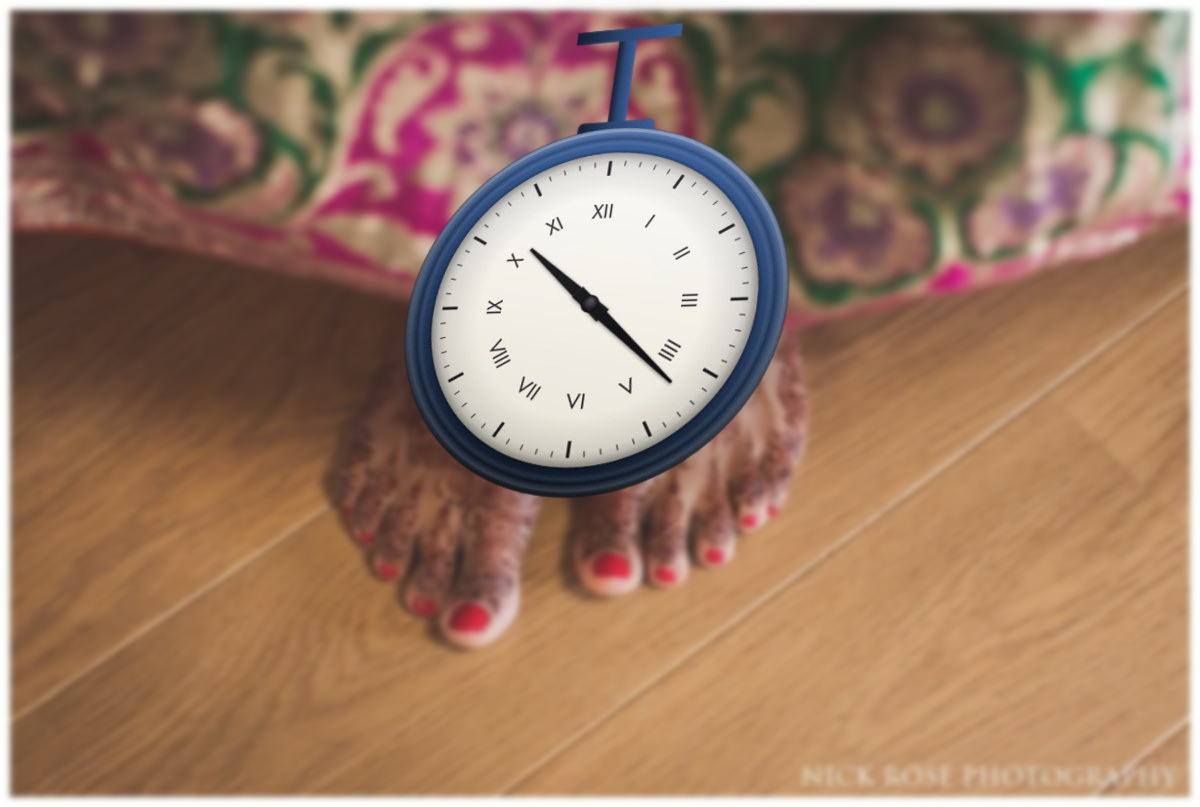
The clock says h=10 m=22
